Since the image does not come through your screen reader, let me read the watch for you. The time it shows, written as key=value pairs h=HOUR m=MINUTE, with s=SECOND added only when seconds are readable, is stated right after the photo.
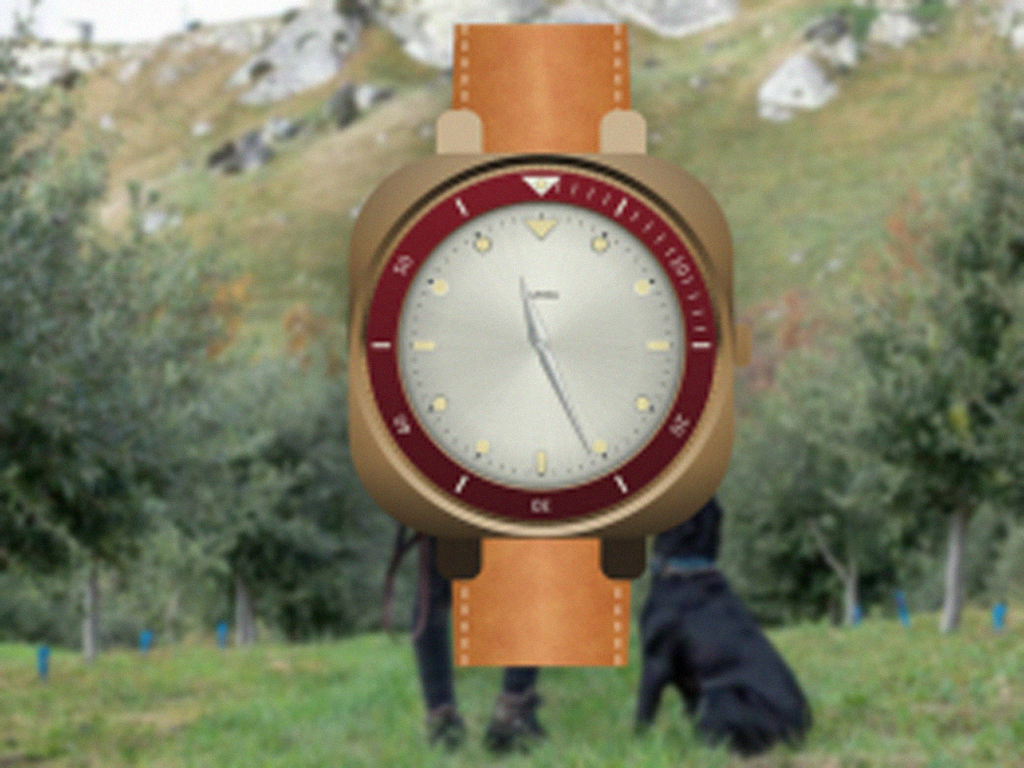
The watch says h=11 m=26
